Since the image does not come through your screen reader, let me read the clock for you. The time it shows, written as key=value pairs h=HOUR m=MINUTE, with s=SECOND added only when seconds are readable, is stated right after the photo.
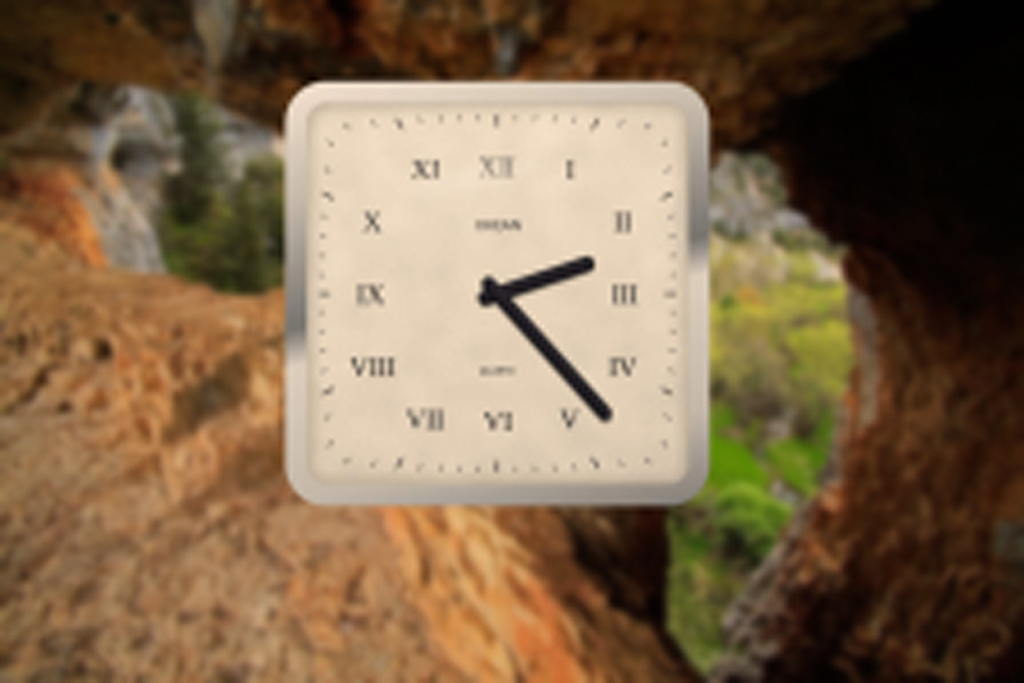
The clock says h=2 m=23
